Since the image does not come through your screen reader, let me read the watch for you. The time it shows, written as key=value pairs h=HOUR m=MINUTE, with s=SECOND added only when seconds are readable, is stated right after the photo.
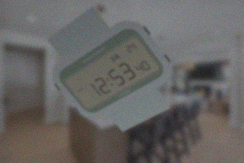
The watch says h=12 m=53
